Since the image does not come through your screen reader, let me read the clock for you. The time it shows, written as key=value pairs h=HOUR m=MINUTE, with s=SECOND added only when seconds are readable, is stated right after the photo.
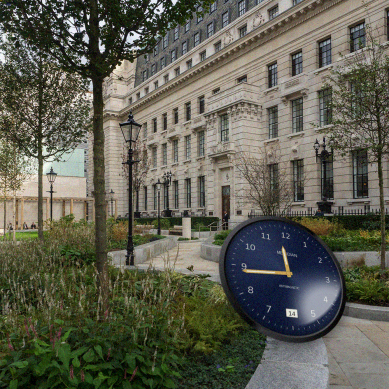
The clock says h=11 m=44
